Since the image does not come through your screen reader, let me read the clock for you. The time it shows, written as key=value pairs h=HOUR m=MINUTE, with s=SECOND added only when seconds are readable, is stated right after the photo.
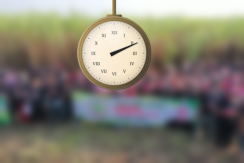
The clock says h=2 m=11
